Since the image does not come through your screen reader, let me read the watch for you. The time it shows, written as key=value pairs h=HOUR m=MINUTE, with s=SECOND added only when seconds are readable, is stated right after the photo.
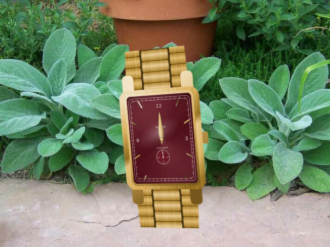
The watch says h=12 m=0
